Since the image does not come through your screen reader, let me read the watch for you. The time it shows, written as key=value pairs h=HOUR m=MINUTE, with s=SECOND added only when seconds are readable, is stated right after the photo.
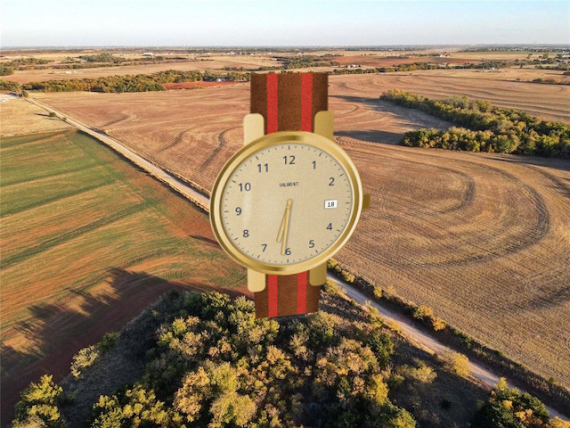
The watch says h=6 m=31
